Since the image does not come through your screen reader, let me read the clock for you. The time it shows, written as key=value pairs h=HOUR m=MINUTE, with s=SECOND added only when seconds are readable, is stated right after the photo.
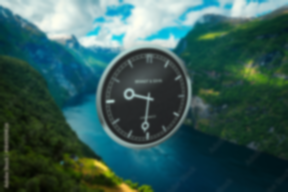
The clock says h=9 m=31
